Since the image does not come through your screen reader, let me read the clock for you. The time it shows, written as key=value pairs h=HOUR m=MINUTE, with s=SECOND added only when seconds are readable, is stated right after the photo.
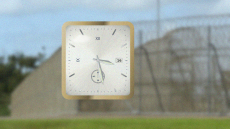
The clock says h=3 m=28
